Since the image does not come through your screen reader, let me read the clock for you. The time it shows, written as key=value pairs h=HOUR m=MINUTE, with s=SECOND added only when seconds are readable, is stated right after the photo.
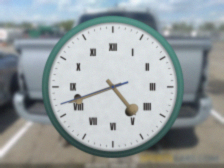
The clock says h=4 m=41 s=42
